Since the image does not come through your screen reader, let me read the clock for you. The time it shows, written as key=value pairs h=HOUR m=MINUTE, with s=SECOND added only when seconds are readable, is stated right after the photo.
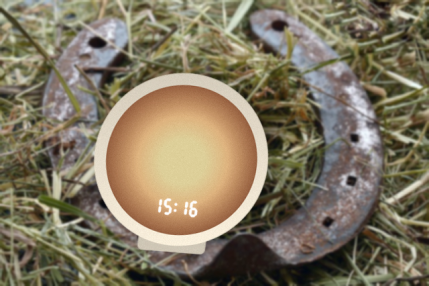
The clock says h=15 m=16
